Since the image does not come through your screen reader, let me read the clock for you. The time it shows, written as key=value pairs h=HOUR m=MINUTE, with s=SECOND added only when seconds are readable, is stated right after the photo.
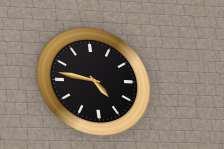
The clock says h=4 m=47
